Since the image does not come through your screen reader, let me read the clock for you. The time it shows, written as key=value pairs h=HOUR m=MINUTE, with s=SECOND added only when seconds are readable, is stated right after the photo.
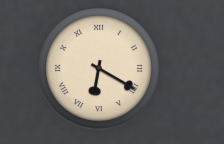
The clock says h=6 m=20
